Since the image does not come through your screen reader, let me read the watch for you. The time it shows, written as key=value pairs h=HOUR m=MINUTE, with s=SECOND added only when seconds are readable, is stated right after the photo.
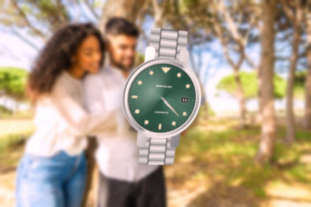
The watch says h=4 m=22
